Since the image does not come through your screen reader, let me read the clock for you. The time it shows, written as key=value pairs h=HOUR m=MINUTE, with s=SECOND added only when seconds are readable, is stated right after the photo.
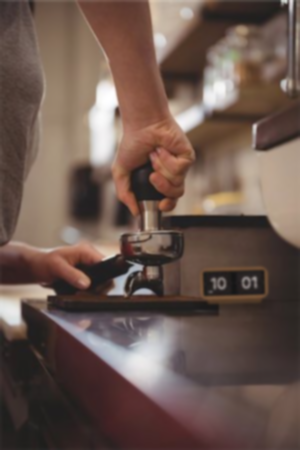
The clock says h=10 m=1
